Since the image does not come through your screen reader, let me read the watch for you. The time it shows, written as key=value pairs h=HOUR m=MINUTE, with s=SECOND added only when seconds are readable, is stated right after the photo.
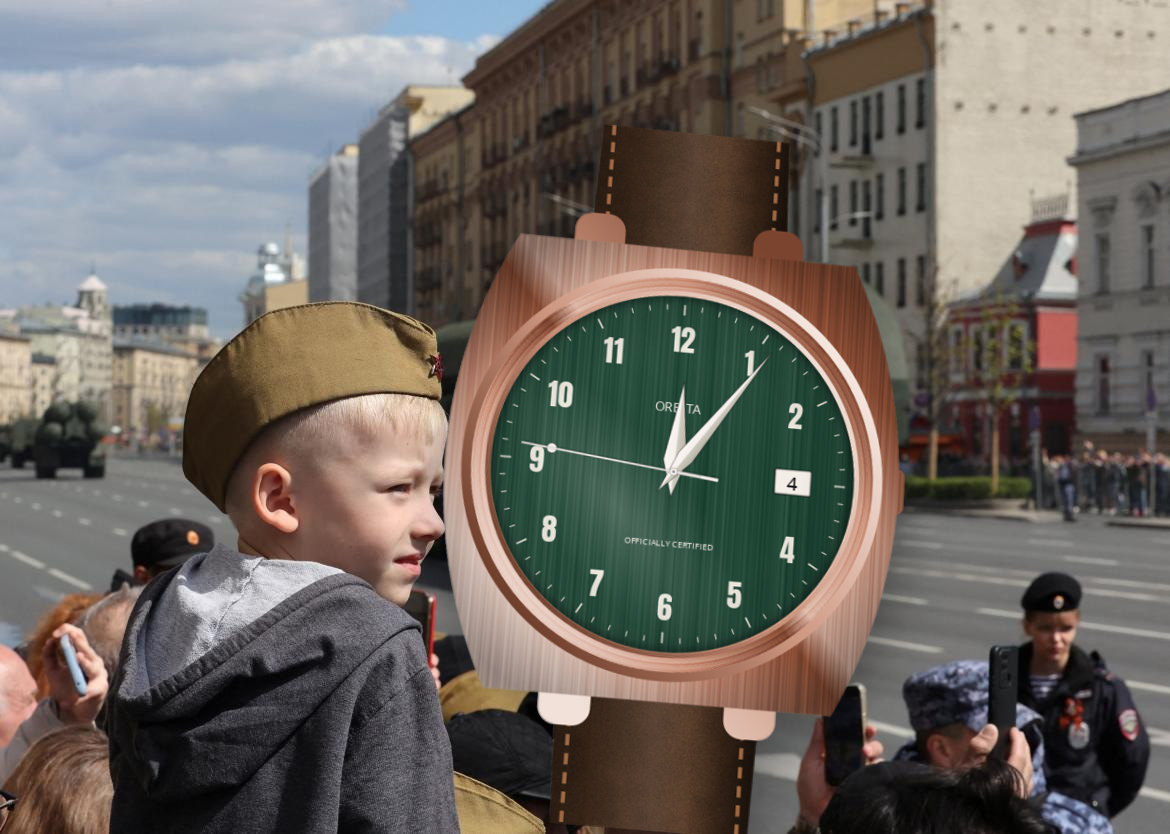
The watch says h=12 m=5 s=46
